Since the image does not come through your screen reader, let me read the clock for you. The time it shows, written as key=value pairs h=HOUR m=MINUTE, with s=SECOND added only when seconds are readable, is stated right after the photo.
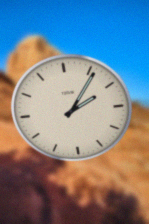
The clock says h=2 m=6
